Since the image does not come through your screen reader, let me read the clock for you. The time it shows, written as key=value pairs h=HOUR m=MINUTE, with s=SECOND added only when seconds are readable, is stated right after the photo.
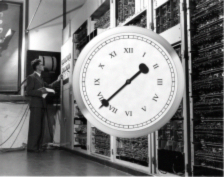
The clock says h=1 m=38
